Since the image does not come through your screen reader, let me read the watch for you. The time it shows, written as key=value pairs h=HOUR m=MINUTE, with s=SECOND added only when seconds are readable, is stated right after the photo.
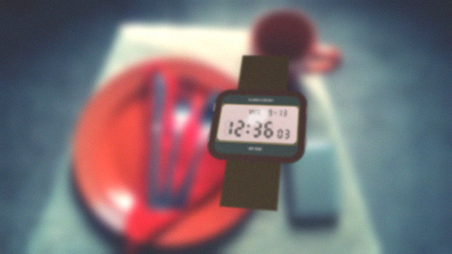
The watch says h=12 m=36
